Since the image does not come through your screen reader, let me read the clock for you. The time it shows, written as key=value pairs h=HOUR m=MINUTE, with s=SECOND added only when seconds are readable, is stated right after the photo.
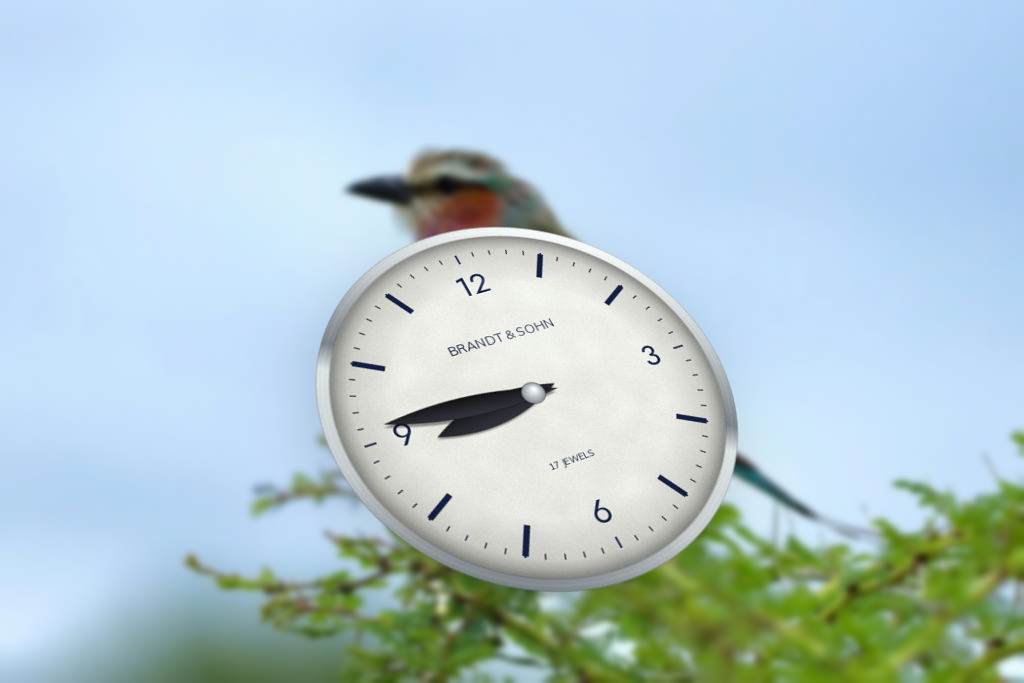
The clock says h=8 m=46
